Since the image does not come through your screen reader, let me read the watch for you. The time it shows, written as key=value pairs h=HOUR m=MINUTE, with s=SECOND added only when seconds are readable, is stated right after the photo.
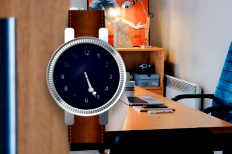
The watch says h=5 m=26
